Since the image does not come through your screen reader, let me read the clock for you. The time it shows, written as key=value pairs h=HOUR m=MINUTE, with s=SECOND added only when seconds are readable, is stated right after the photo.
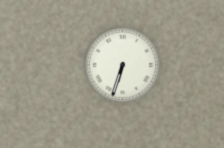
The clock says h=6 m=33
